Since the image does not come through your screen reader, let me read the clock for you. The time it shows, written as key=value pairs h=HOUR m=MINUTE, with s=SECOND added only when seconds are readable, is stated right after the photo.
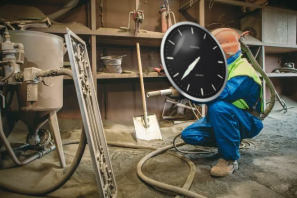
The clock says h=7 m=38
